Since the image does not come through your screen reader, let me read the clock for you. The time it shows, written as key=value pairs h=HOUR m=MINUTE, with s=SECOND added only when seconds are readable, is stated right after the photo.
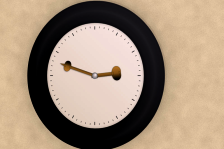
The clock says h=2 m=48
